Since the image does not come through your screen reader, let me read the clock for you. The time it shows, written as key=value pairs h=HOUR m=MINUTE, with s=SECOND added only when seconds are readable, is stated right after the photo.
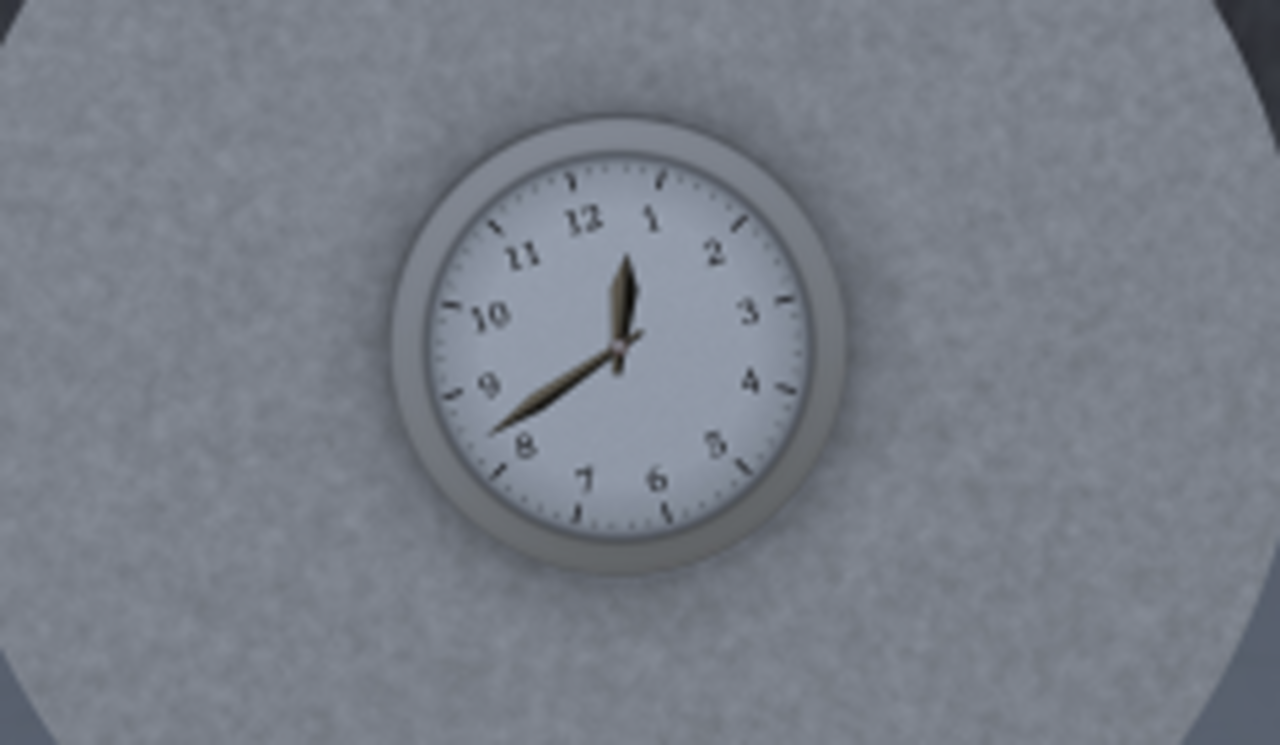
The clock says h=12 m=42
